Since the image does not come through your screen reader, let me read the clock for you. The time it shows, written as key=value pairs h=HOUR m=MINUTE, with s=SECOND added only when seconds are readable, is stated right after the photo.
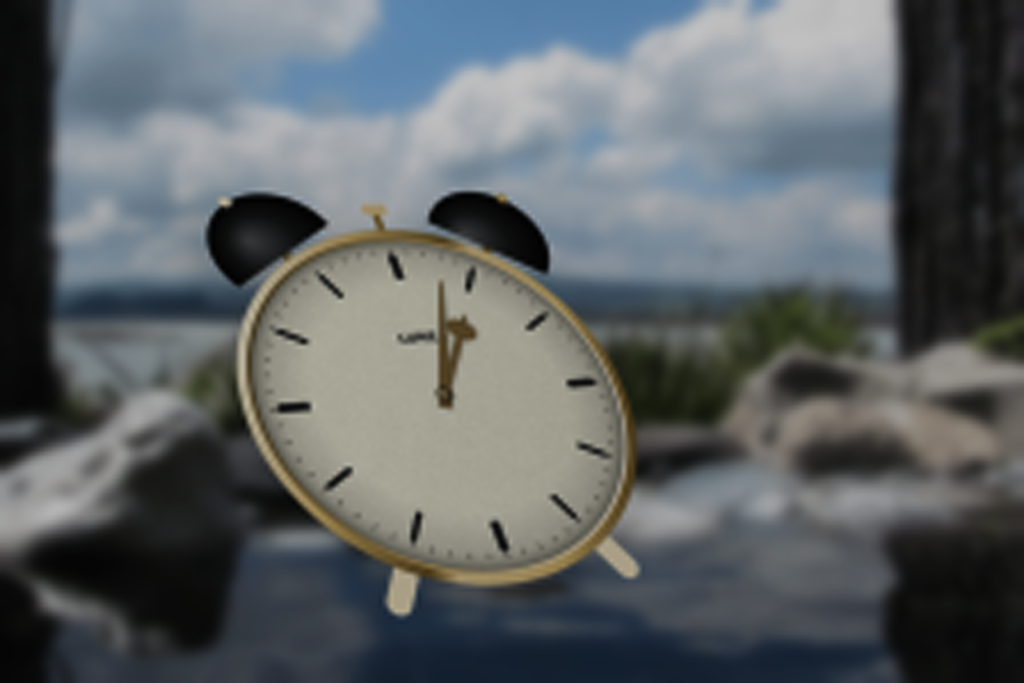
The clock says h=1 m=3
